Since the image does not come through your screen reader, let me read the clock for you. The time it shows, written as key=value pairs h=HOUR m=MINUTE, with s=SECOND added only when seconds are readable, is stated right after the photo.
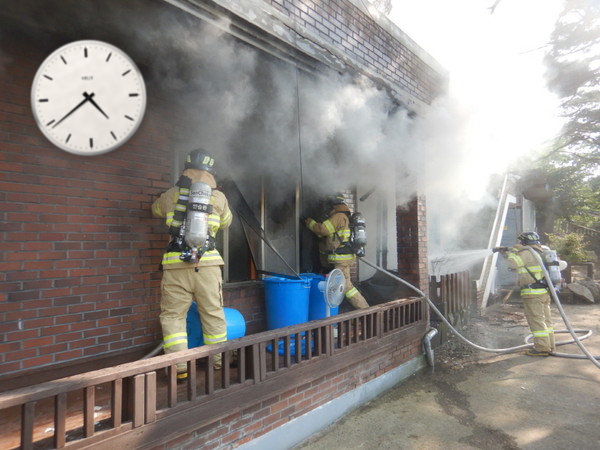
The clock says h=4 m=39
